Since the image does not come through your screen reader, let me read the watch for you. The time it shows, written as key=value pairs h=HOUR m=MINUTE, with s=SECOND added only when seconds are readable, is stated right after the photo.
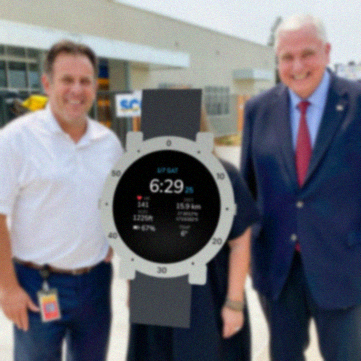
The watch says h=6 m=29
